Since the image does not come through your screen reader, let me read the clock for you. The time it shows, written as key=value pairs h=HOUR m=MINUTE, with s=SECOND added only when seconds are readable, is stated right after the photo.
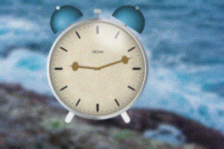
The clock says h=9 m=12
